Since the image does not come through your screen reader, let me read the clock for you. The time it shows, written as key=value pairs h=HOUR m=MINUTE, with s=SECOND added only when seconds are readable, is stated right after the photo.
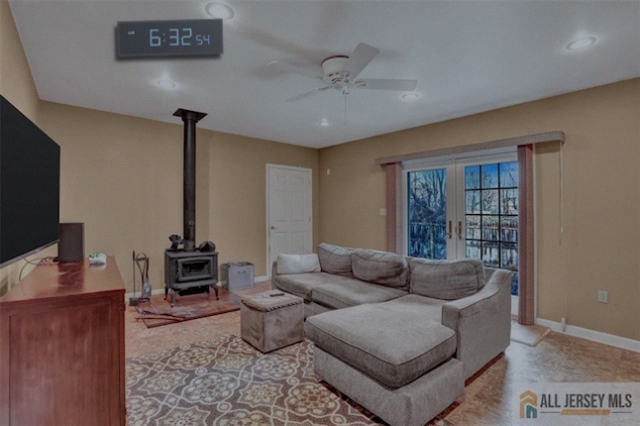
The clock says h=6 m=32 s=54
